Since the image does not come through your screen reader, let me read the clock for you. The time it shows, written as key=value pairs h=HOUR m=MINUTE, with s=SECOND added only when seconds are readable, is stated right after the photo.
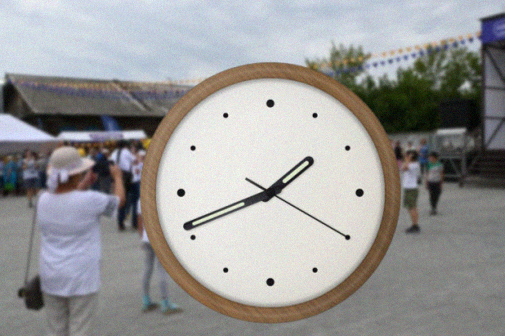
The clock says h=1 m=41 s=20
